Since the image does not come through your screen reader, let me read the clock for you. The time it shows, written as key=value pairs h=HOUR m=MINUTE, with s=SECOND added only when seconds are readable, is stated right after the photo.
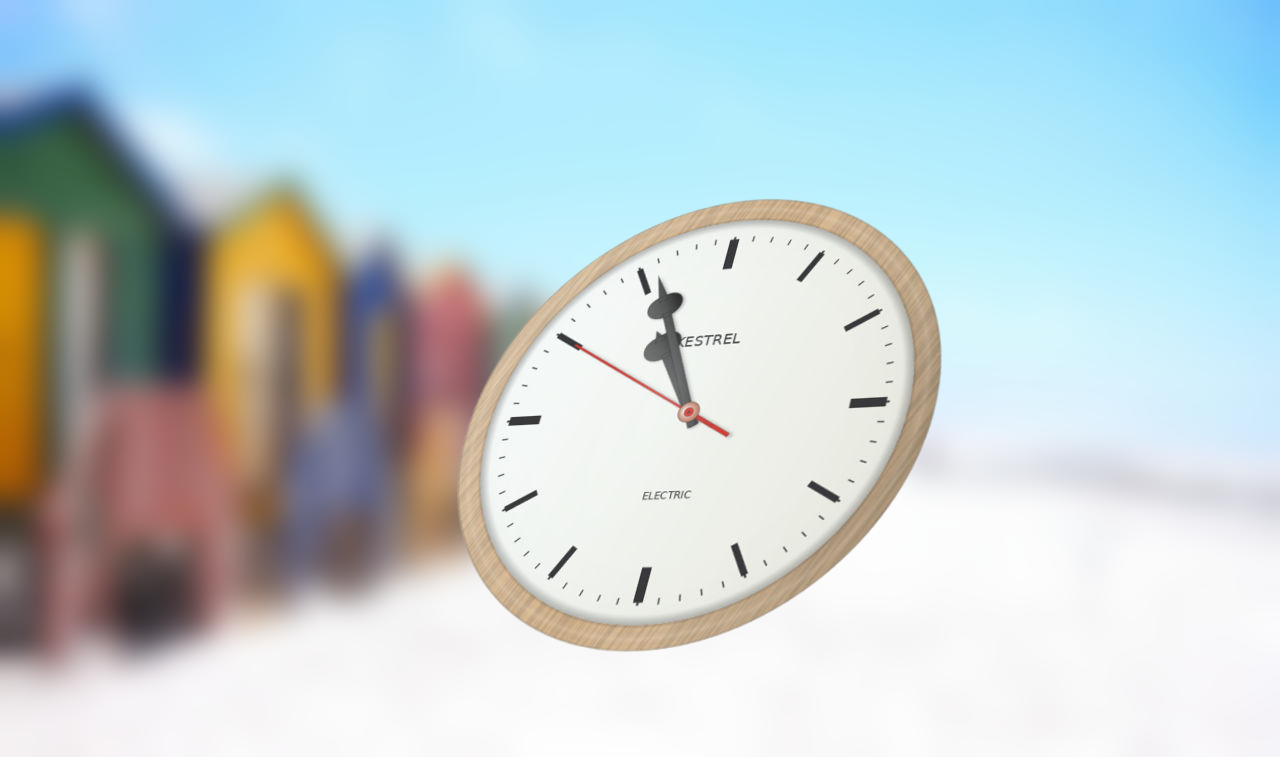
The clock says h=10 m=55 s=50
